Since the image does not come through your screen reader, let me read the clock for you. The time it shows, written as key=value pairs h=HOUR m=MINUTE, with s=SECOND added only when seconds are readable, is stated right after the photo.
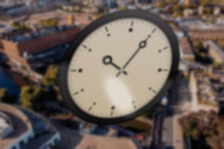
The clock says h=10 m=5
